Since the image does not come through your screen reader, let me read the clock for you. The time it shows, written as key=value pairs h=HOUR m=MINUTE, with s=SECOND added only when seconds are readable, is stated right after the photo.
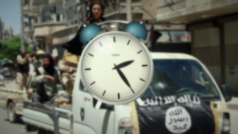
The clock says h=2 m=25
